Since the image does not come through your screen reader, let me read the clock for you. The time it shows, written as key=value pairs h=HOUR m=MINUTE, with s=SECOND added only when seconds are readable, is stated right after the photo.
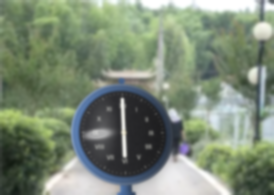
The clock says h=6 m=0
